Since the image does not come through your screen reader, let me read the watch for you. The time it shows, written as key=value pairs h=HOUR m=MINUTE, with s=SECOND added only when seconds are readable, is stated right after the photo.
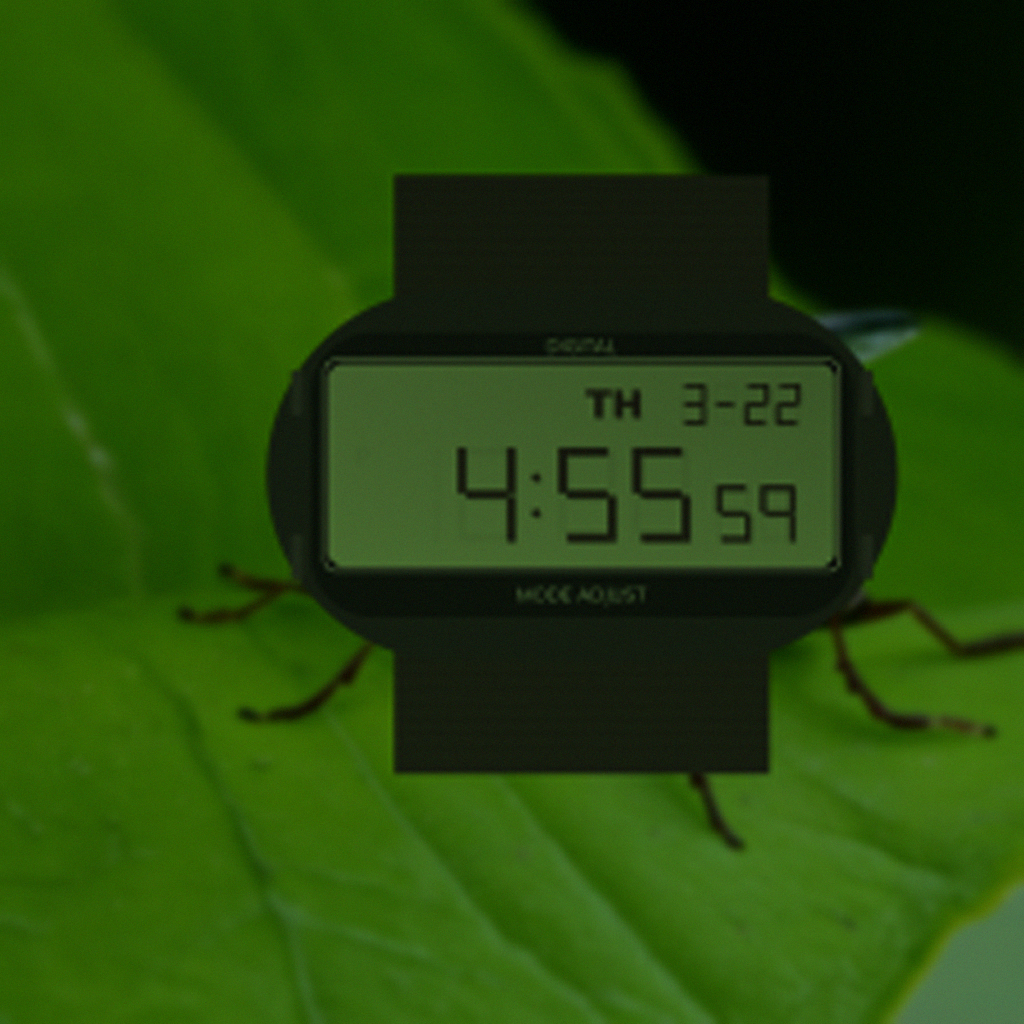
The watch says h=4 m=55 s=59
